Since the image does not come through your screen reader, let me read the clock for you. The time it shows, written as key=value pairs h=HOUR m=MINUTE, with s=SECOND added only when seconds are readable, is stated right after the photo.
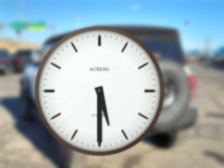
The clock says h=5 m=30
